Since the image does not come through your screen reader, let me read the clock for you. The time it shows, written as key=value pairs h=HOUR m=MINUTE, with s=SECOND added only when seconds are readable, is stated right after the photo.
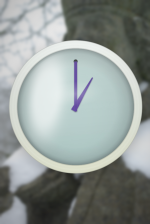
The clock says h=1 m=0
